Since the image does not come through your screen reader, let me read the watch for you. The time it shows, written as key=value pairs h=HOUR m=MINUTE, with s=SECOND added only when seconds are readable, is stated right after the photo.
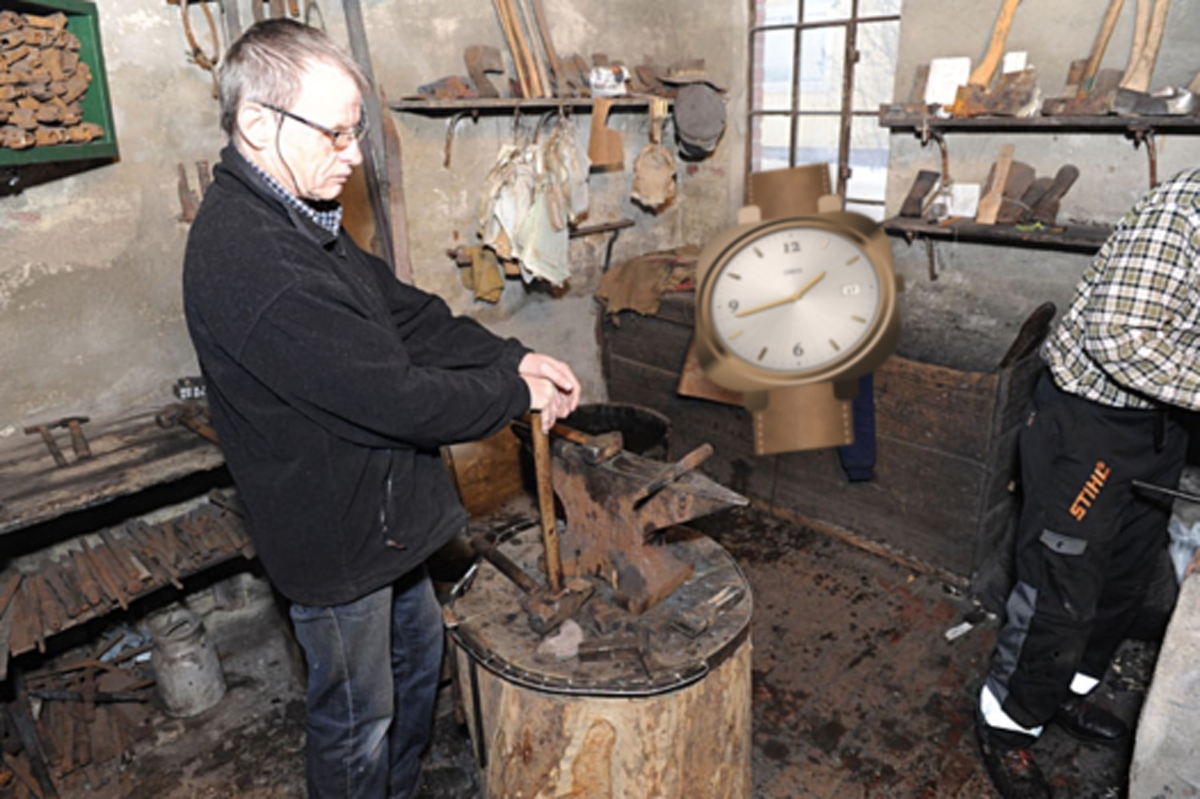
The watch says h=1 m=43
